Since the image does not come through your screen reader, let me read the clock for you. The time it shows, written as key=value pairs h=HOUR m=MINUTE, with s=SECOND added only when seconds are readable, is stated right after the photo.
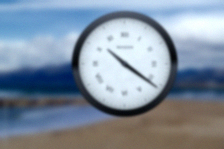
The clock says h=10 m=21
